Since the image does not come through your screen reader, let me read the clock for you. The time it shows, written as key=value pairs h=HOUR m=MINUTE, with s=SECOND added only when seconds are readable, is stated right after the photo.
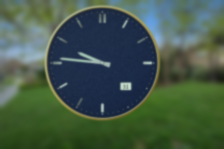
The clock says h=9 m=46
